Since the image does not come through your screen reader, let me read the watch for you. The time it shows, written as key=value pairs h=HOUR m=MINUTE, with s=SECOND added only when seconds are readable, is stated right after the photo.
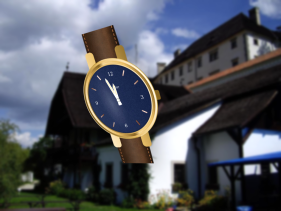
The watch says h=11 m=57
